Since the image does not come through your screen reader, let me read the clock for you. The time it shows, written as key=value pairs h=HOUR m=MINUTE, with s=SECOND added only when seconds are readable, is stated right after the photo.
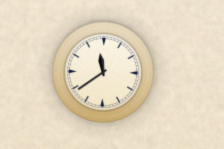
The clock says h=11 m=39
